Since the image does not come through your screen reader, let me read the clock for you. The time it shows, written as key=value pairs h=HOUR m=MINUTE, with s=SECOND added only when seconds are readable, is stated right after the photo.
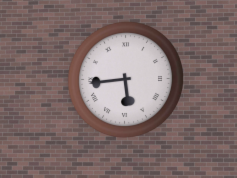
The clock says h=5 m=44
